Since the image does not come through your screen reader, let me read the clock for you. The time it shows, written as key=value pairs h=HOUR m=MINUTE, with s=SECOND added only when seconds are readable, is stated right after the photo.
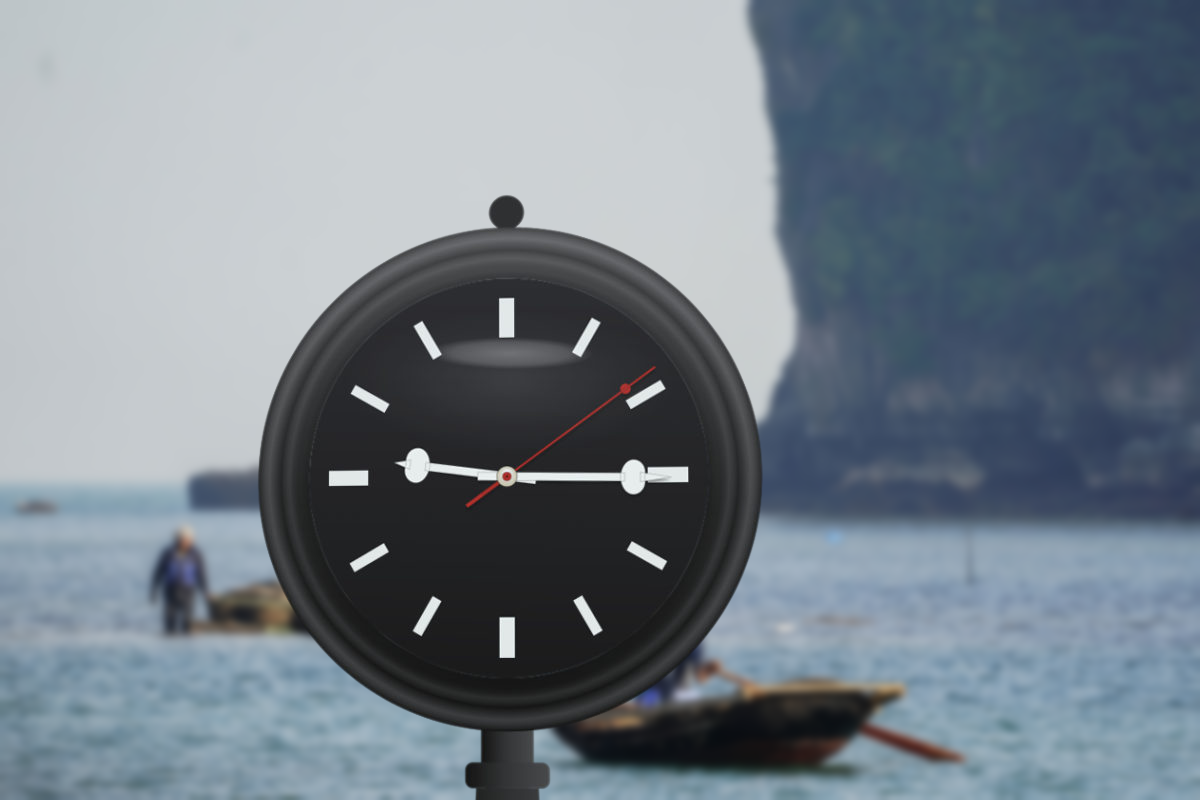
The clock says h=9 m=15 s=9
